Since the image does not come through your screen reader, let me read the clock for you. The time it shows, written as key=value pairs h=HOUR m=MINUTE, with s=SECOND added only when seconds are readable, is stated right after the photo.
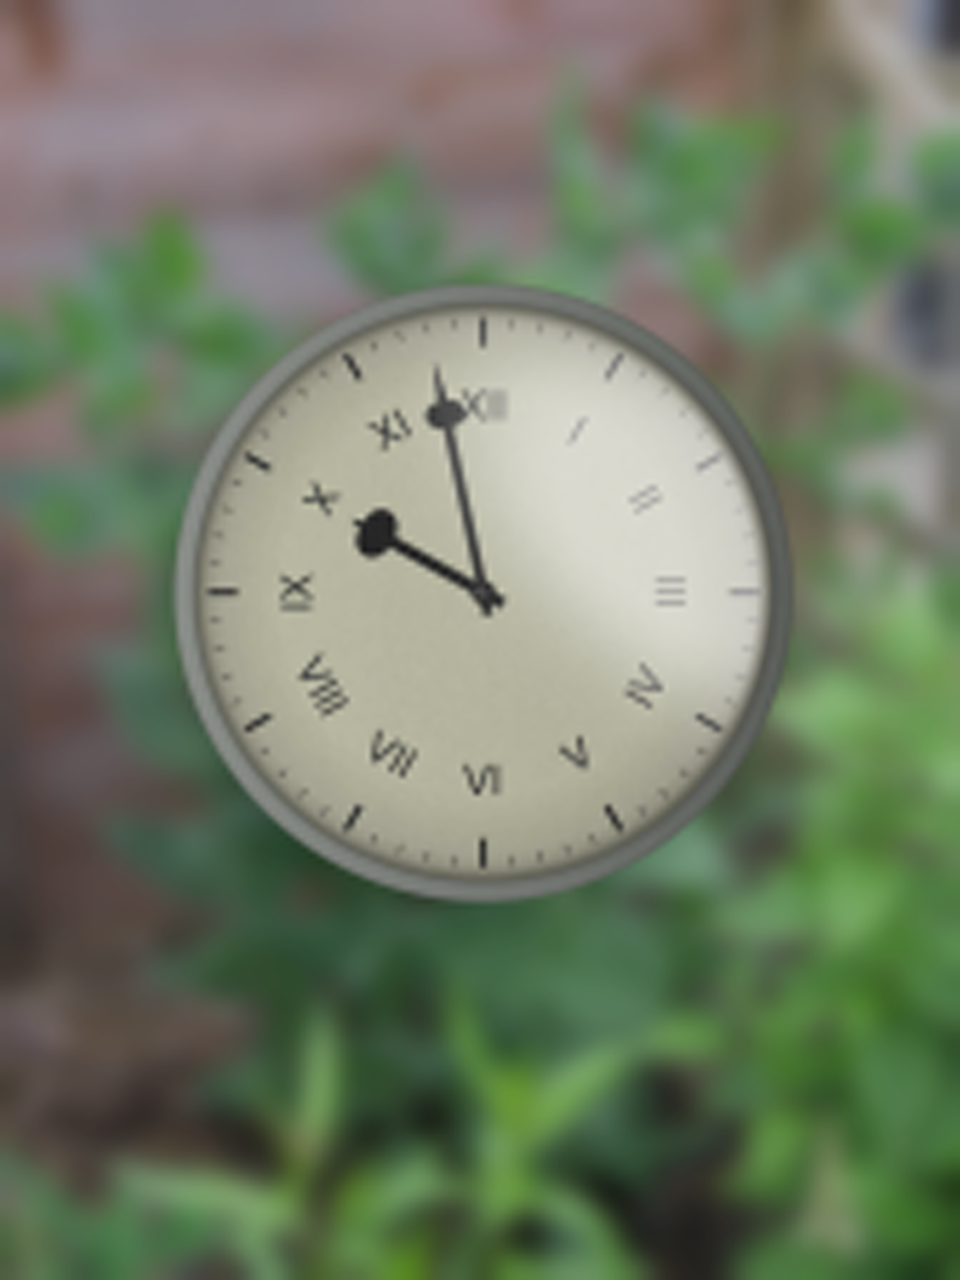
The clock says h=9 m=58
